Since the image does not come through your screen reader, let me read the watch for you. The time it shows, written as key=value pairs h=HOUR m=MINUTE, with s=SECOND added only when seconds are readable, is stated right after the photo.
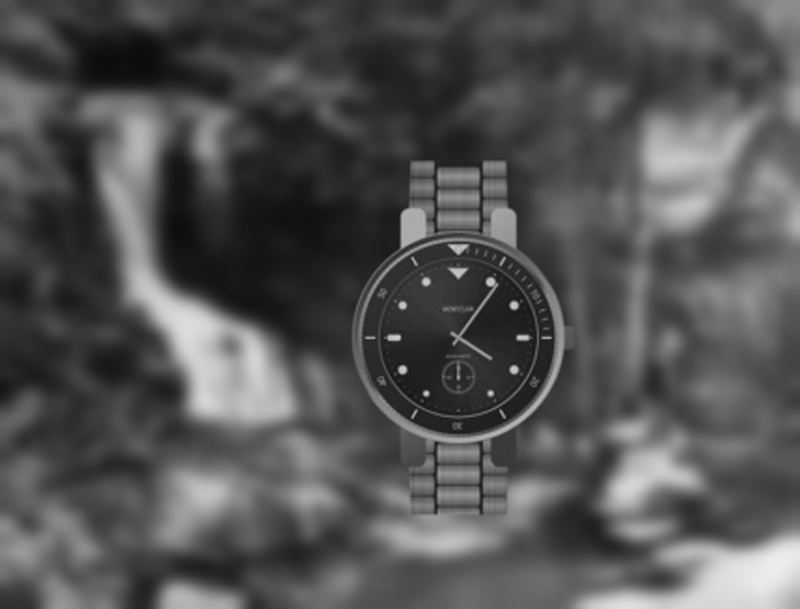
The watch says h=4 m=6
